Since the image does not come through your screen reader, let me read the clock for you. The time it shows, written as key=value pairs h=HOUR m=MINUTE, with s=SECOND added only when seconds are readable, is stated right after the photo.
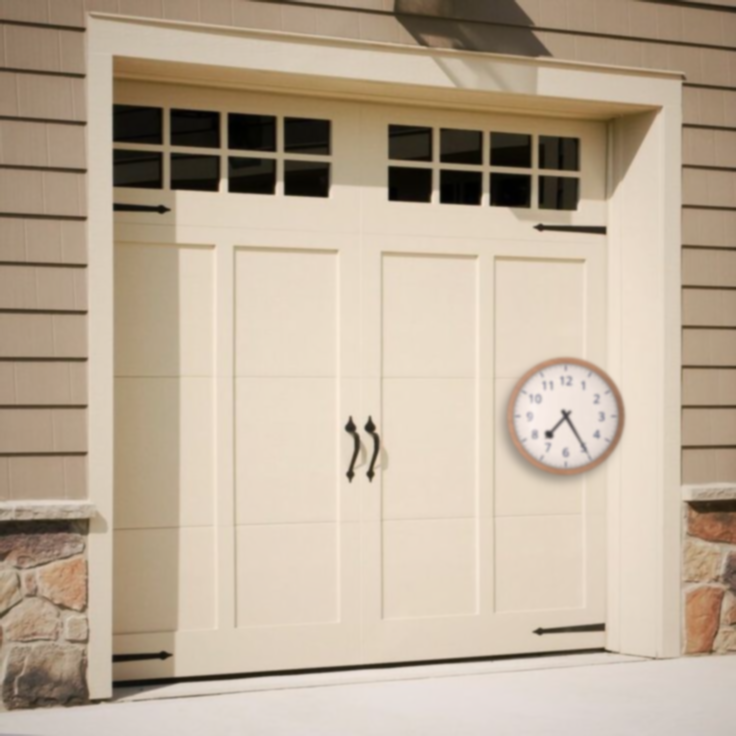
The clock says h=7 m=25
